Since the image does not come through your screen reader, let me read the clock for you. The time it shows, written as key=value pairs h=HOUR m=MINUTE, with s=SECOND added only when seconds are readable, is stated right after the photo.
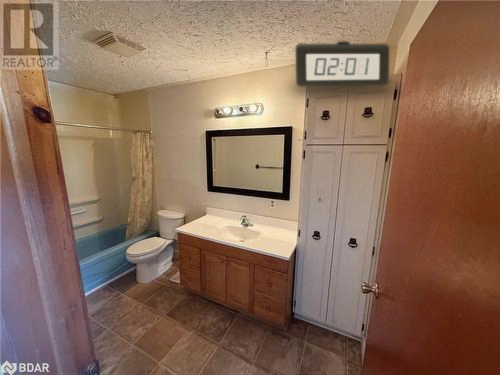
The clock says h=2 m=1
